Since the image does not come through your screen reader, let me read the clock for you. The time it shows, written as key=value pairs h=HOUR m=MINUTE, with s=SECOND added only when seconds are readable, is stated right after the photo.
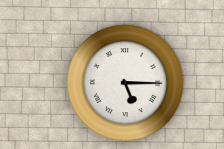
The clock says h=5 m=15
